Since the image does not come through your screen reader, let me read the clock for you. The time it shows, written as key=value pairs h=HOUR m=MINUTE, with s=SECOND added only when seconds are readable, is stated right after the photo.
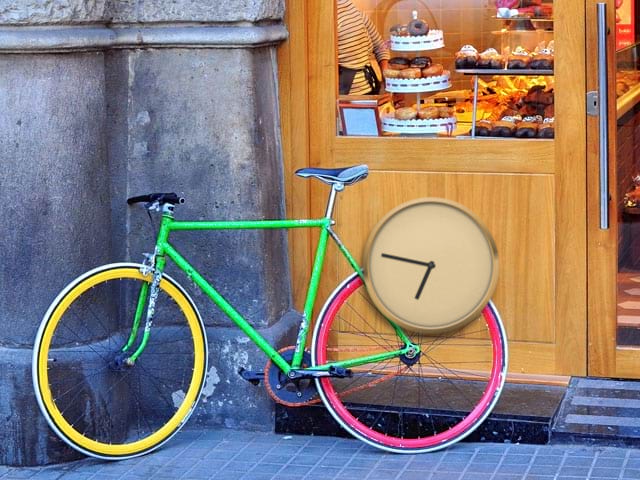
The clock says h=6 m=47
